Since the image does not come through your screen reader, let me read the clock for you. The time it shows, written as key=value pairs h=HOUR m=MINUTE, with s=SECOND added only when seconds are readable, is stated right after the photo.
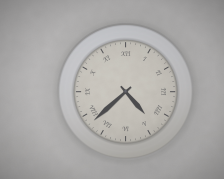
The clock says h=4 m=38
